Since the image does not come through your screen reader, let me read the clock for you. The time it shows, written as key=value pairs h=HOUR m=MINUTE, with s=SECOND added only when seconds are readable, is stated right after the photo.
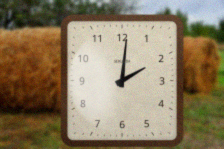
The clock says h=2 m=1
